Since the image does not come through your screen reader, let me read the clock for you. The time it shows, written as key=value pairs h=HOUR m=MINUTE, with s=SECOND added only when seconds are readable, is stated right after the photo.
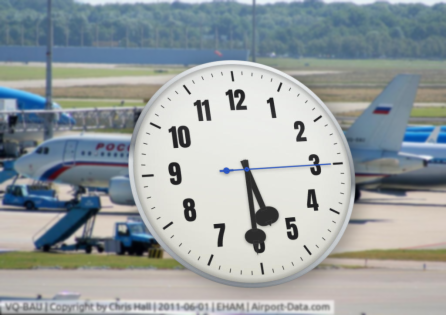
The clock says h=5 m=30 s=15
